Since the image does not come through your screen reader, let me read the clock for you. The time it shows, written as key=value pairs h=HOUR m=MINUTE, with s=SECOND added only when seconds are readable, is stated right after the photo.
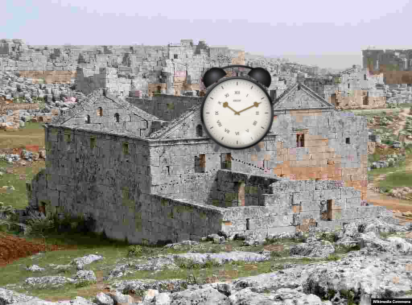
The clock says h=10 m=11
